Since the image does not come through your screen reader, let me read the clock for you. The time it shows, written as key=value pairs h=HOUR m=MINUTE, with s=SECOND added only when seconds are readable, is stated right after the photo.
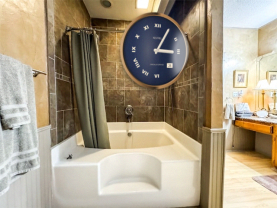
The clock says h=3 m=5
